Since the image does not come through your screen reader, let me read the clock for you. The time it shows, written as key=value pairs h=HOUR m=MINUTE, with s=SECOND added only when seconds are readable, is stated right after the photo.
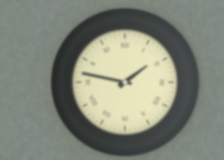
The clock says h=1 m=47
